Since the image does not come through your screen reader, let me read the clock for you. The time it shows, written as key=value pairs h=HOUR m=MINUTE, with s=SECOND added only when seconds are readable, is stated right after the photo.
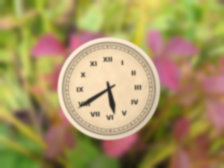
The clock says h=5 m=40
